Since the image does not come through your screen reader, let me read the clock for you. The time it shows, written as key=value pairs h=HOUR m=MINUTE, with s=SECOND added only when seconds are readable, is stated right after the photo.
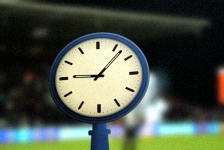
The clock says h=9 m=7
